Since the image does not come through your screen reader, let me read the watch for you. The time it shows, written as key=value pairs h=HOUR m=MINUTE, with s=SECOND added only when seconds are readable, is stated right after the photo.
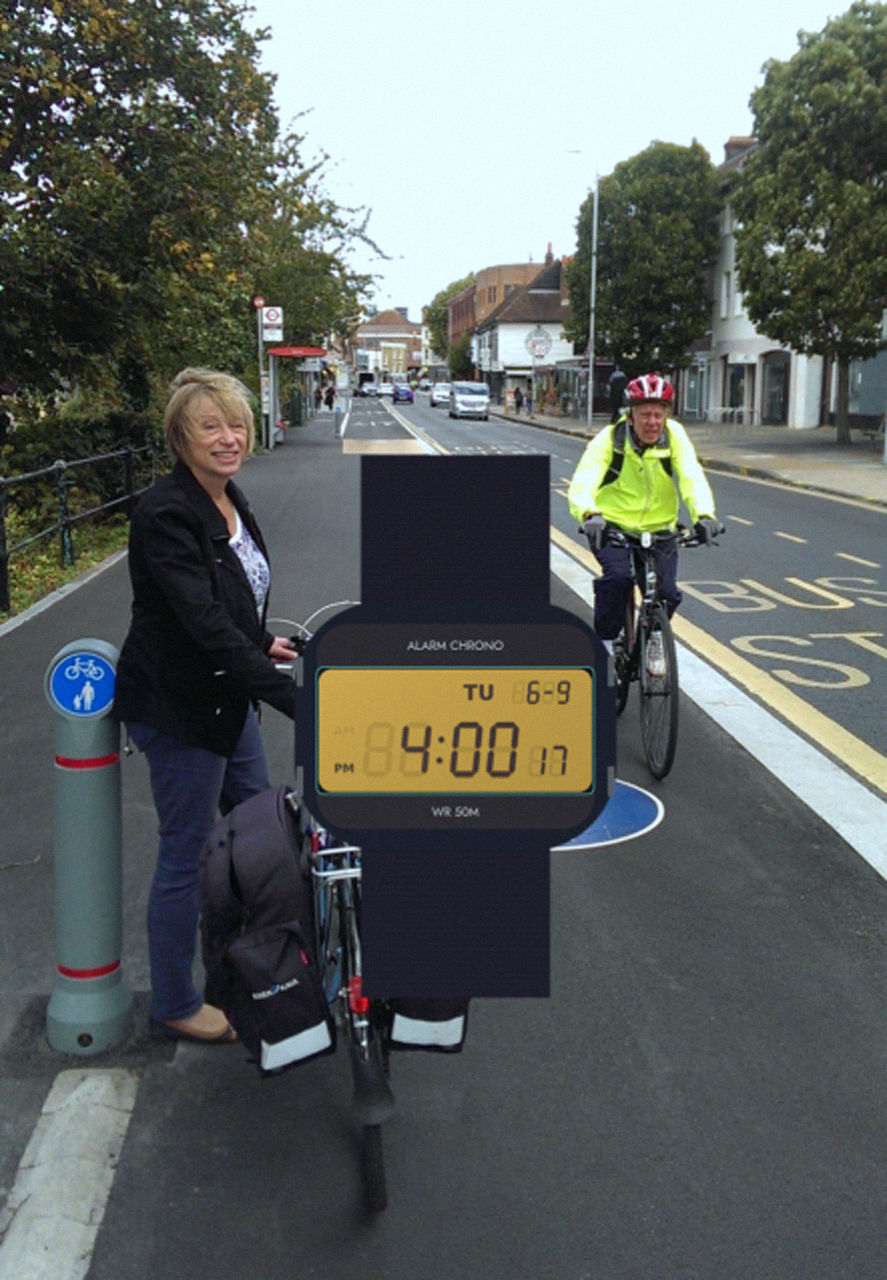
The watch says h=4 m=0 s=17
